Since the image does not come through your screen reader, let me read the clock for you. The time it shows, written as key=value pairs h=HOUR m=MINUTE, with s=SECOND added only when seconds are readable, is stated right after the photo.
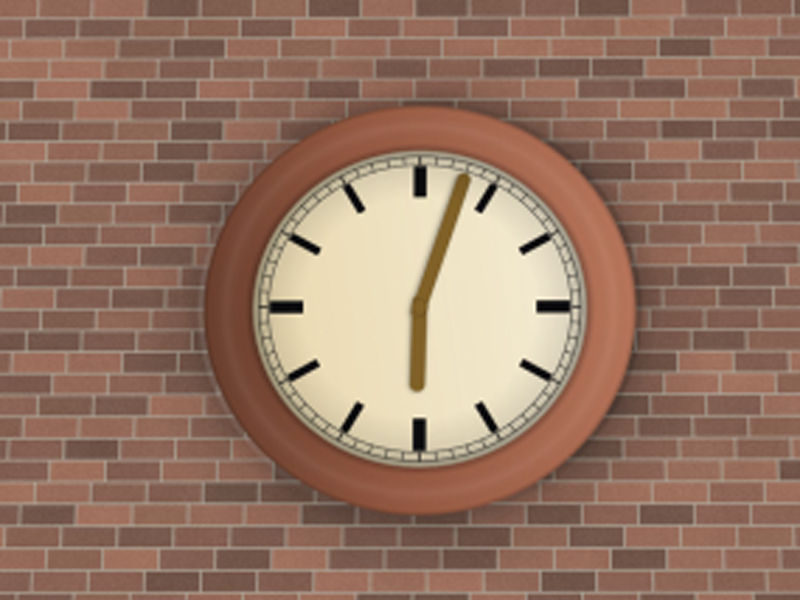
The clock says h=6 m=3
